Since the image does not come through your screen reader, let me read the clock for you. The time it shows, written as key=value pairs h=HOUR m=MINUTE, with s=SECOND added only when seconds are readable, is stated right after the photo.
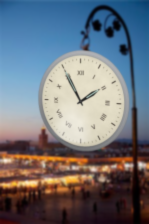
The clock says h=1 m=55
